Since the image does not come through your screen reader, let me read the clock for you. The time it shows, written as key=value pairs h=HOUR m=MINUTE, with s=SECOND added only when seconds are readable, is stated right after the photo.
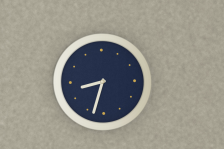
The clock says h=8 m=33
